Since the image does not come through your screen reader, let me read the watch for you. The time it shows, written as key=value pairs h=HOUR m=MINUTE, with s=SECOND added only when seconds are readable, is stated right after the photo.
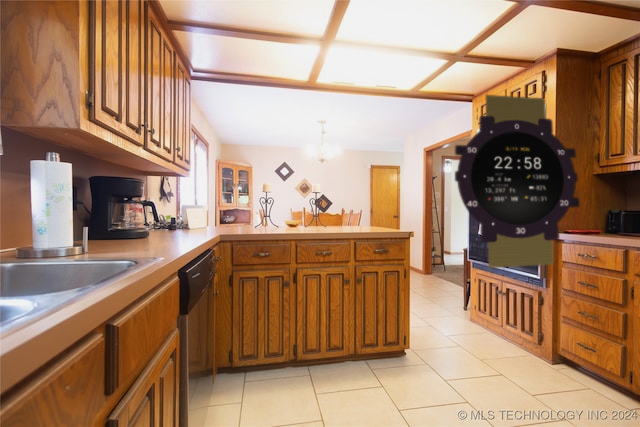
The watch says h=22 m=58
